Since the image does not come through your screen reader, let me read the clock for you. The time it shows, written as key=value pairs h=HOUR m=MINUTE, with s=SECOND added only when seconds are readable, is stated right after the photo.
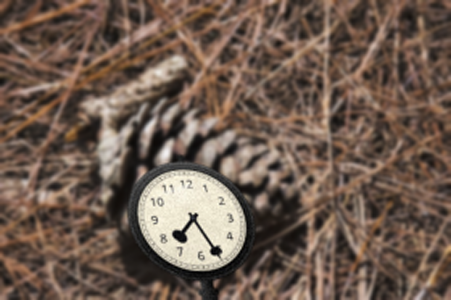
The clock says h=7 m=26
